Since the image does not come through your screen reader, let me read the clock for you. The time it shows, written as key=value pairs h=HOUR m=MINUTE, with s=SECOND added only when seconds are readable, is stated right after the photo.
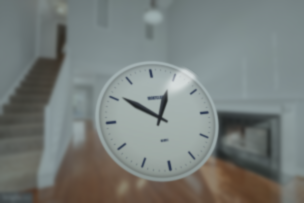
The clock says h=12 m=51
